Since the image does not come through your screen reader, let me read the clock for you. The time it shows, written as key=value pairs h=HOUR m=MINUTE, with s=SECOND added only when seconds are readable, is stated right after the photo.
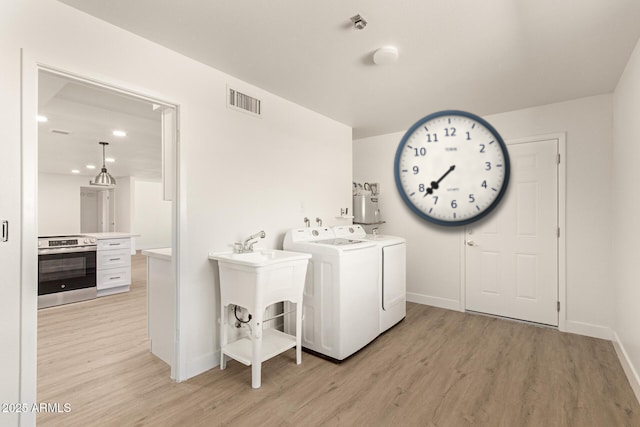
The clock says h=7 m=38
